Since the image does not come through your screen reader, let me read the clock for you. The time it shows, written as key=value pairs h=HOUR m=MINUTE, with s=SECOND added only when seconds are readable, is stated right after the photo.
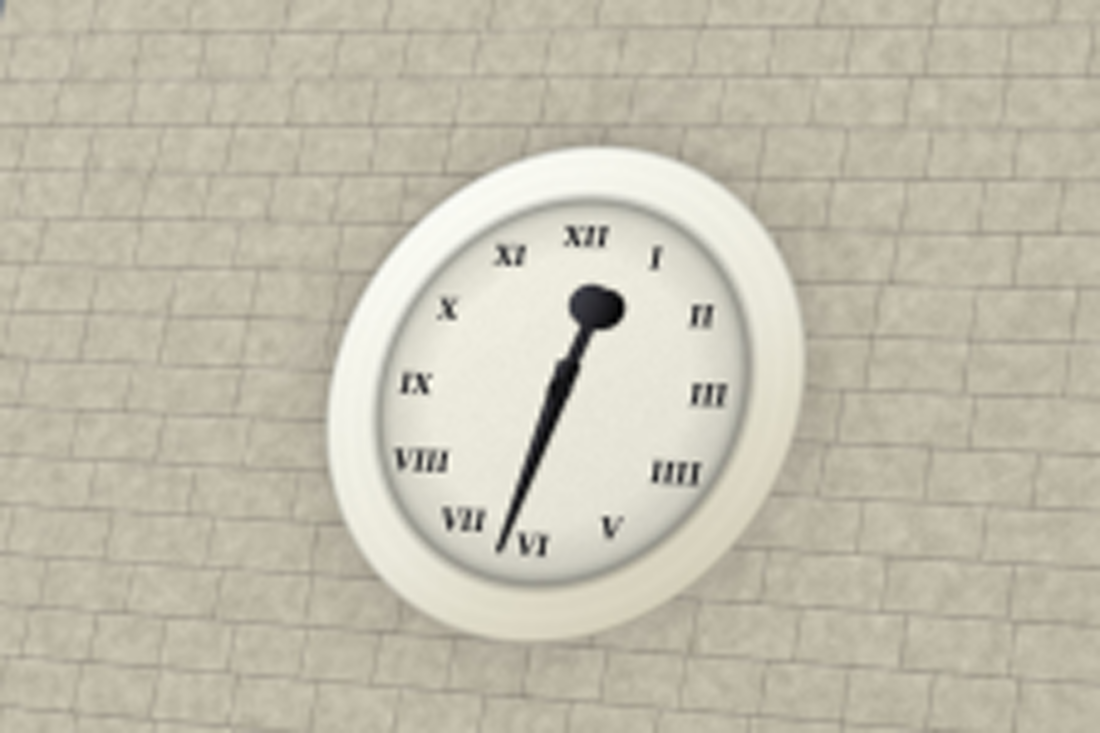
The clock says h=12 m=32
